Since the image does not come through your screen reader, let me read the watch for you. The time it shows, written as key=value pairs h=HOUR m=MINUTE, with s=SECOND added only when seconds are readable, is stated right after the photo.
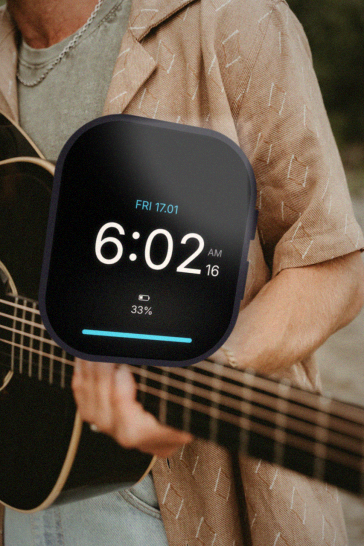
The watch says h=6 m=2 s=16
